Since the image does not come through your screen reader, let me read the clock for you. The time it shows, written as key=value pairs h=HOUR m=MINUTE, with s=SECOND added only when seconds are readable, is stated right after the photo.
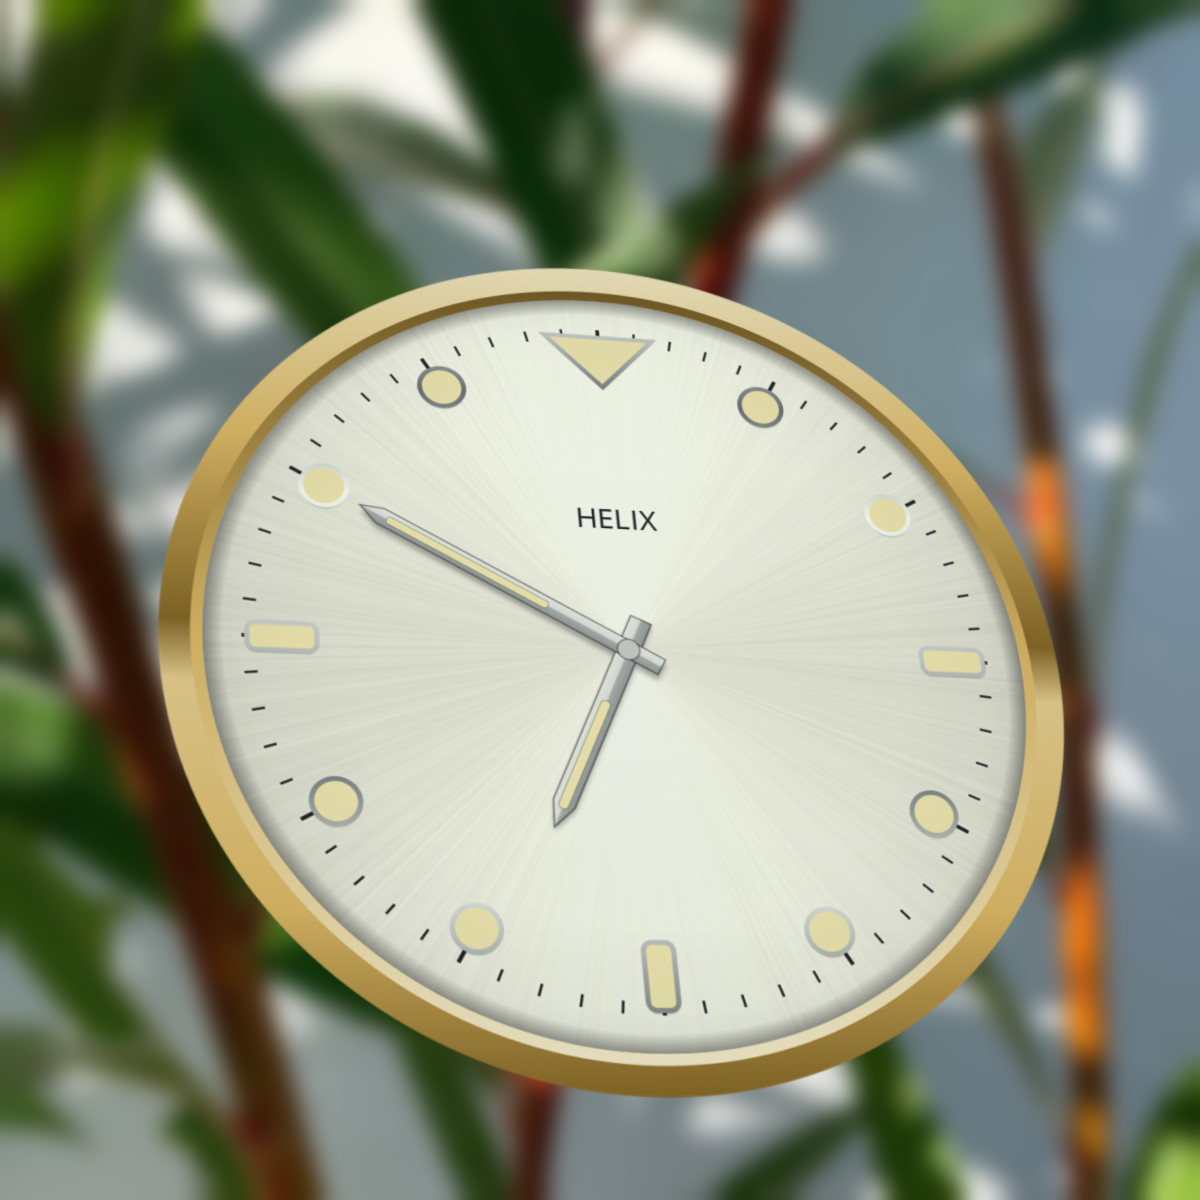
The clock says h=6 m=50
